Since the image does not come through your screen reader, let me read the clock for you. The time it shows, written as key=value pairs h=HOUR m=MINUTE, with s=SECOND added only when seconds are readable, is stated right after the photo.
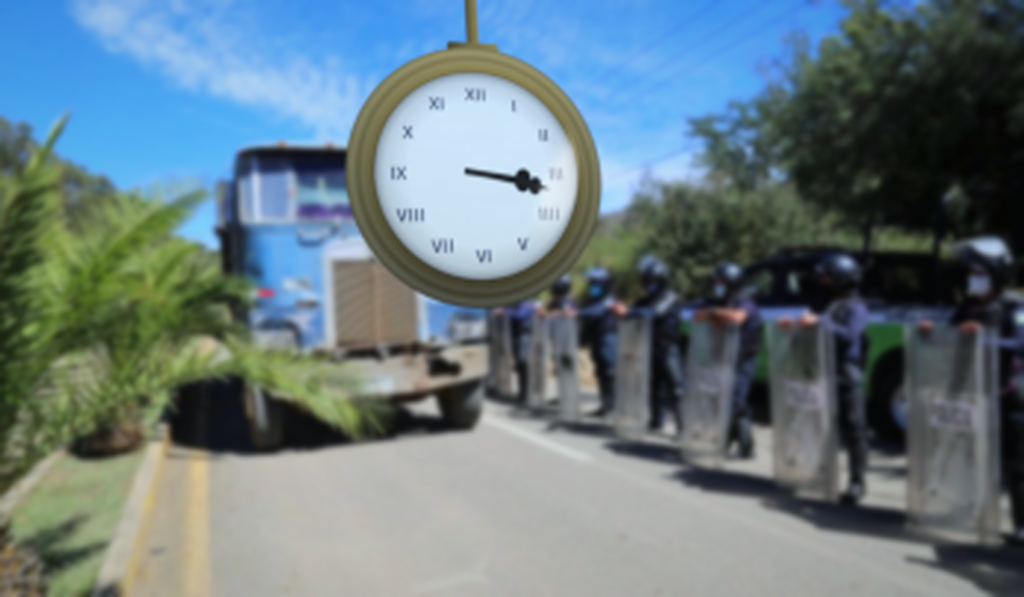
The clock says h=3 m=17
